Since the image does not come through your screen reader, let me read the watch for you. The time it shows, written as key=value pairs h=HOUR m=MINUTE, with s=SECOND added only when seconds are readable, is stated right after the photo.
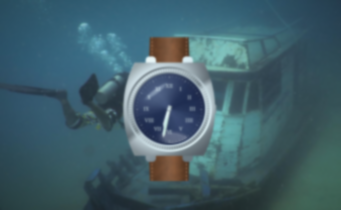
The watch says h=6 m=32
